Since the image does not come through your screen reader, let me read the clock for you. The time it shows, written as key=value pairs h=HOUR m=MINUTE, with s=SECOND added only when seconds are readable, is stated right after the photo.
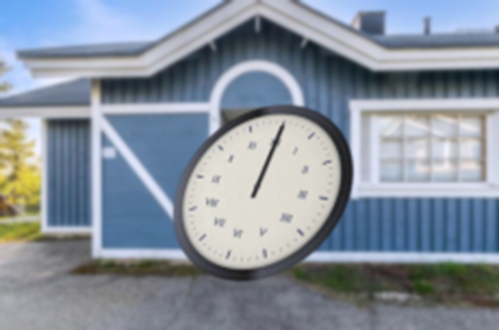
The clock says h=12 m=0
